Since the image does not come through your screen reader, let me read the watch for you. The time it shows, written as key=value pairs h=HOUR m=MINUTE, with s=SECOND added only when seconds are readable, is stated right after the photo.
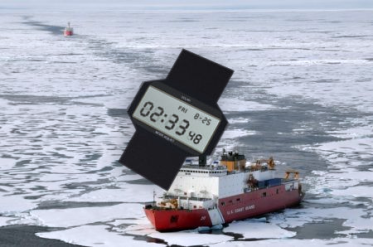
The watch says h=2 m=33 s=48
